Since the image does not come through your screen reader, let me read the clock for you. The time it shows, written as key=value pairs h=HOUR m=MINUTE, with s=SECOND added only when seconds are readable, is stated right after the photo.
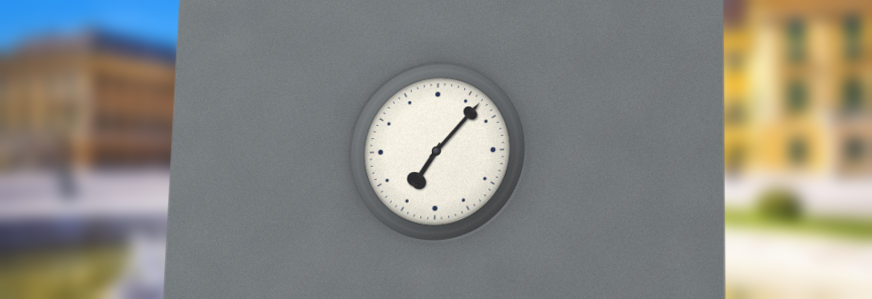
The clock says h=7 m=7
